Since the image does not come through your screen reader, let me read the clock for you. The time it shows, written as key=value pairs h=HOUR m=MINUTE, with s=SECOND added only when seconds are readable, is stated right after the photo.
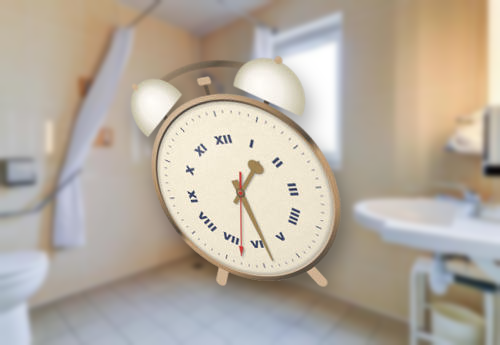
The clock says h=1 m=28 s=33
